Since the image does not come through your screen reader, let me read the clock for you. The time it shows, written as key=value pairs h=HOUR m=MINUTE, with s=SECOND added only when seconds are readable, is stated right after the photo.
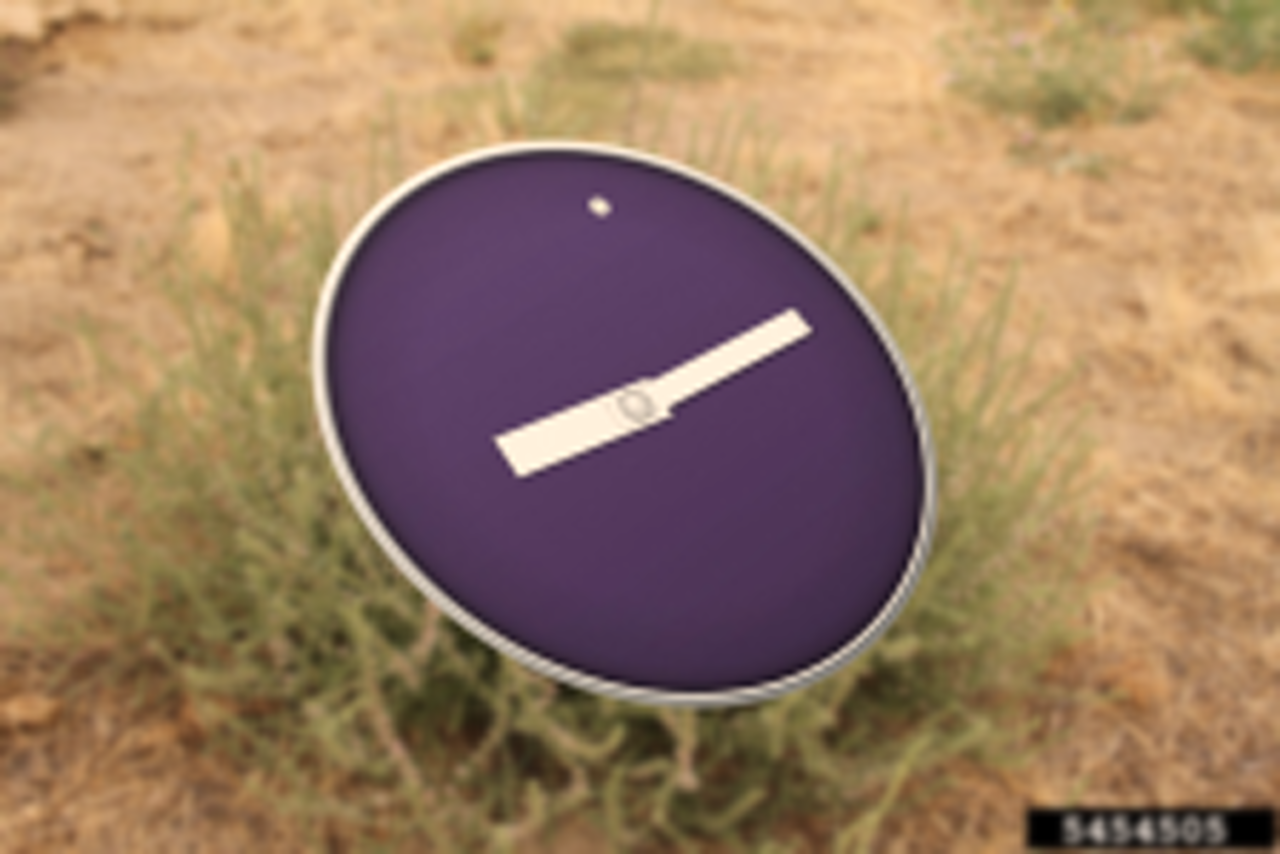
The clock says h=8 m=10
